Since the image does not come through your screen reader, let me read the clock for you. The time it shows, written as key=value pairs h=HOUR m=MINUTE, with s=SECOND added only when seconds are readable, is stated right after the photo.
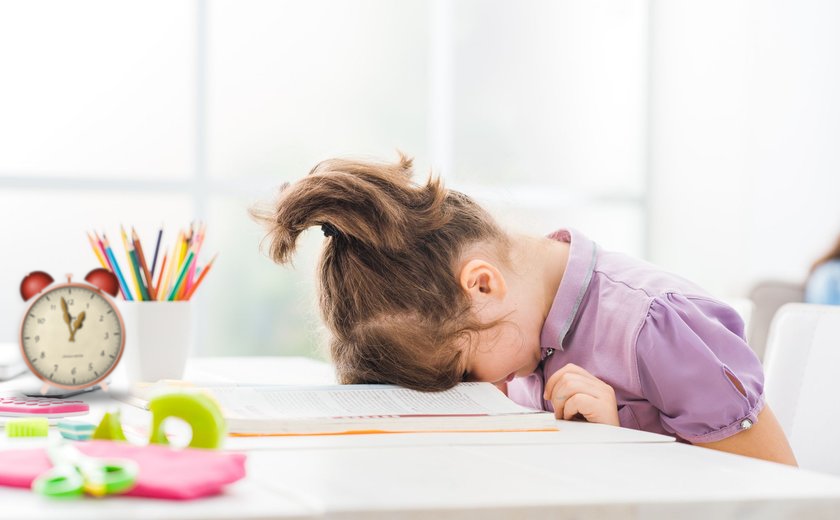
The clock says h=12 m=58
